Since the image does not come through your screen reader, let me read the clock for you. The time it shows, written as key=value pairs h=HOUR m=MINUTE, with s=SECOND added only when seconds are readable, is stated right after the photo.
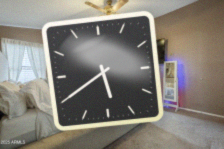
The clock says h=5 m=40
